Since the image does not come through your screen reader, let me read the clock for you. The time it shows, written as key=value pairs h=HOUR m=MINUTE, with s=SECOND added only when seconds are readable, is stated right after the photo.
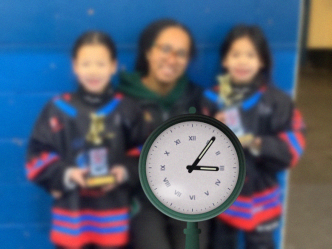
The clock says h=3 m=6
